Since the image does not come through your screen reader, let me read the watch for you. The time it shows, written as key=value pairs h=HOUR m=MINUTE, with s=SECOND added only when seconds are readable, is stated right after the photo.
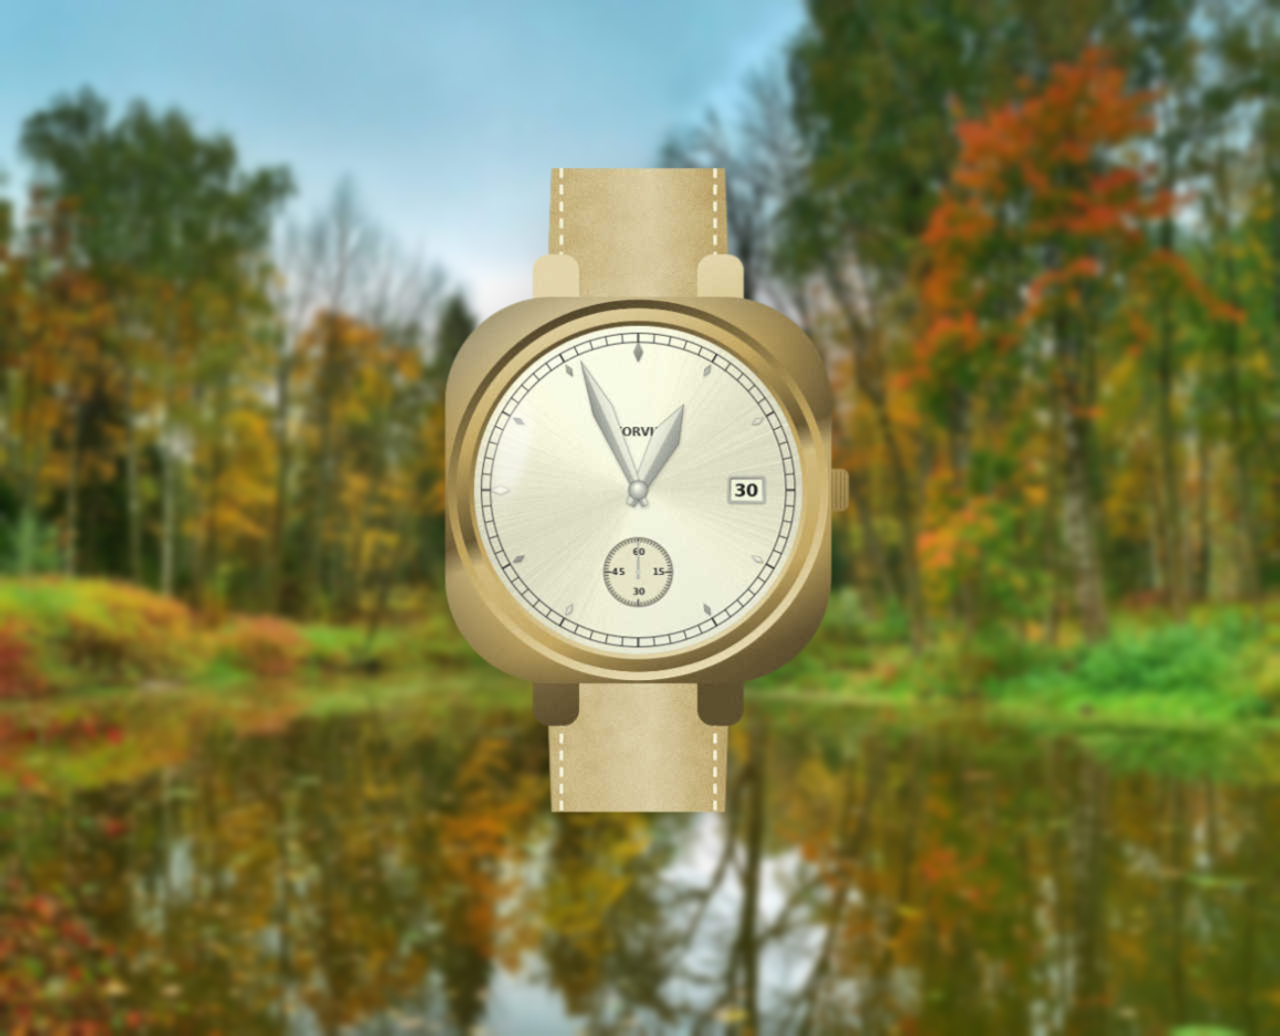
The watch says h=12 m=56
